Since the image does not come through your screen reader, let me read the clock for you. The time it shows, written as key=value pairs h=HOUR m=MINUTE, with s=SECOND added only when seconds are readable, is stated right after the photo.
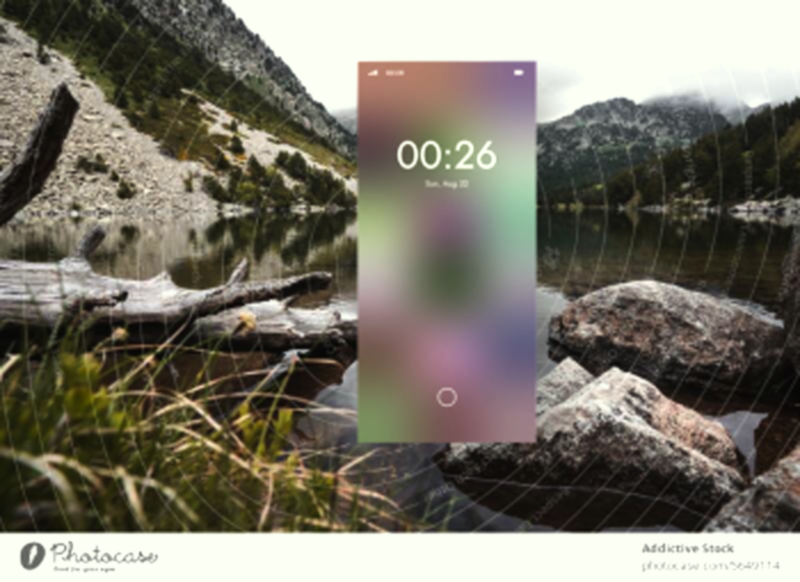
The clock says h=0 m=26
